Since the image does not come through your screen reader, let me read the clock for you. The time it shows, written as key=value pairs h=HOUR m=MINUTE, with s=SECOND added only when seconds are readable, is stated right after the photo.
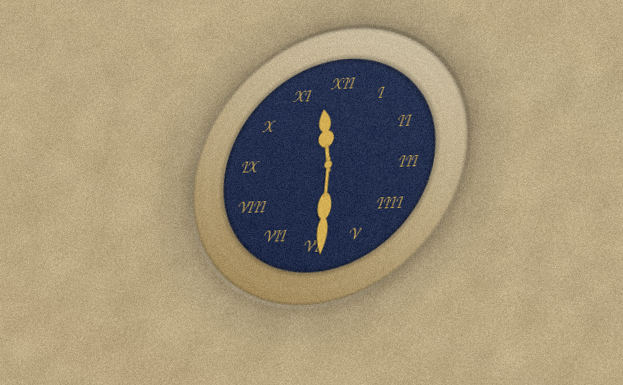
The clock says h=11 m=29
